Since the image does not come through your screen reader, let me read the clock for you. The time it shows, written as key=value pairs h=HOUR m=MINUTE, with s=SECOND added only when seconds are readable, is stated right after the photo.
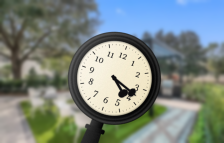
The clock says h=4 m=18
